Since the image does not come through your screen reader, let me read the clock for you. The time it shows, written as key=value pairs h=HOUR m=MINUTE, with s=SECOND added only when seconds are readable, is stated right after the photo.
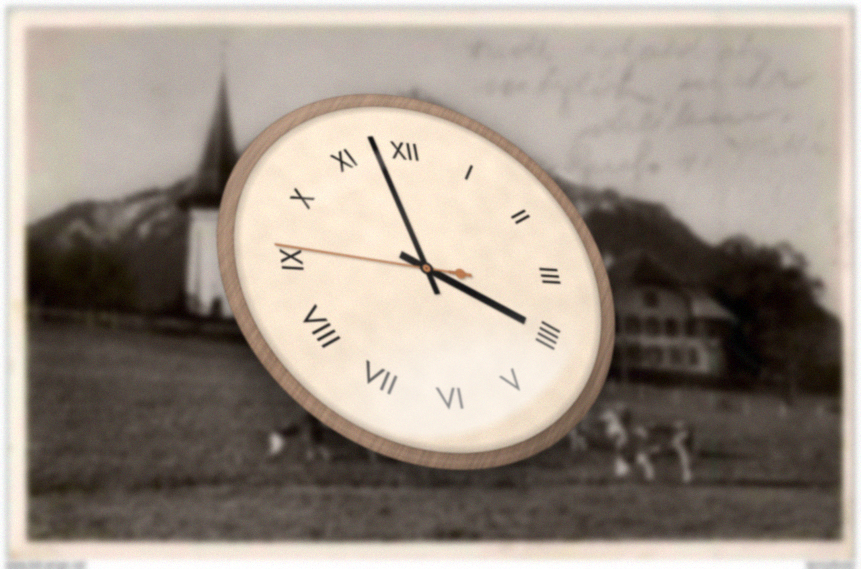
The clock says h=3 m=57 s=46
